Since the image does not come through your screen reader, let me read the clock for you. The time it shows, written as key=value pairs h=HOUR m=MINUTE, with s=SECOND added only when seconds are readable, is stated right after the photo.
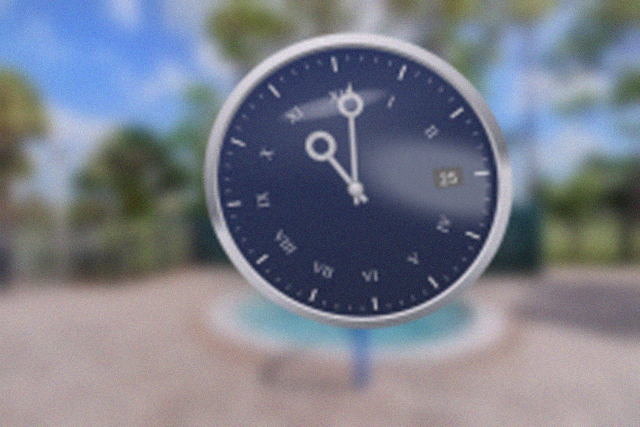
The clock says h=11 m=1
